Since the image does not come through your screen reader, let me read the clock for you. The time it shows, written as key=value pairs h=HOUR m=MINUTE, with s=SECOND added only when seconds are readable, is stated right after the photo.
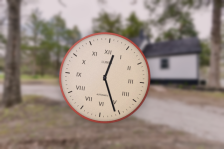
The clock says h=12 m=26
